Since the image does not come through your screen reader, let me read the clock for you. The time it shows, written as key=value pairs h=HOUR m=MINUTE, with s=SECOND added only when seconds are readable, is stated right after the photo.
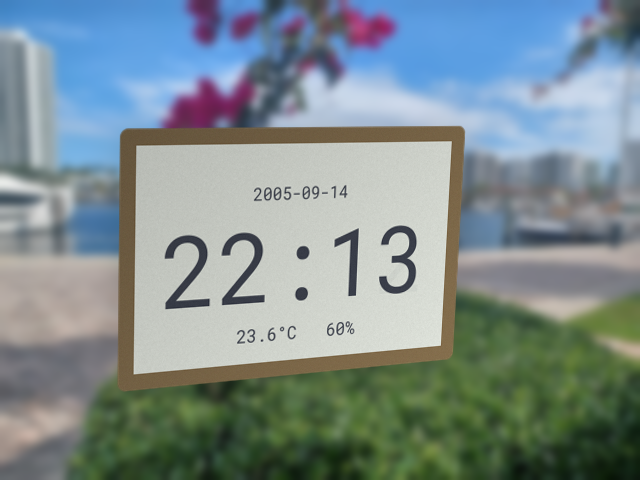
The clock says h=22 m=13
